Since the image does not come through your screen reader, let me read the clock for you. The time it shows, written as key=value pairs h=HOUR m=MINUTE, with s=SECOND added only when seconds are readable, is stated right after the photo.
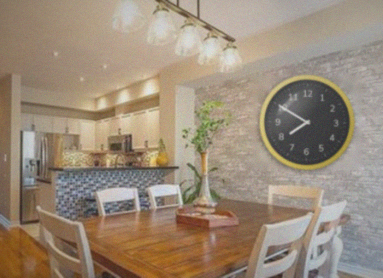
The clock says h=7 m=50
